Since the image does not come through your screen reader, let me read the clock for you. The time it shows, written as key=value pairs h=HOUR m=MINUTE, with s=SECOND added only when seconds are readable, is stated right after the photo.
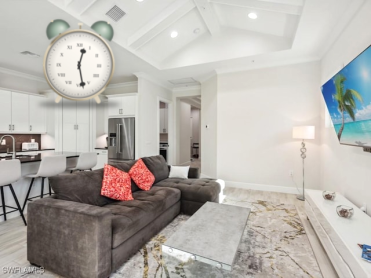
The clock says h=12 m=28
